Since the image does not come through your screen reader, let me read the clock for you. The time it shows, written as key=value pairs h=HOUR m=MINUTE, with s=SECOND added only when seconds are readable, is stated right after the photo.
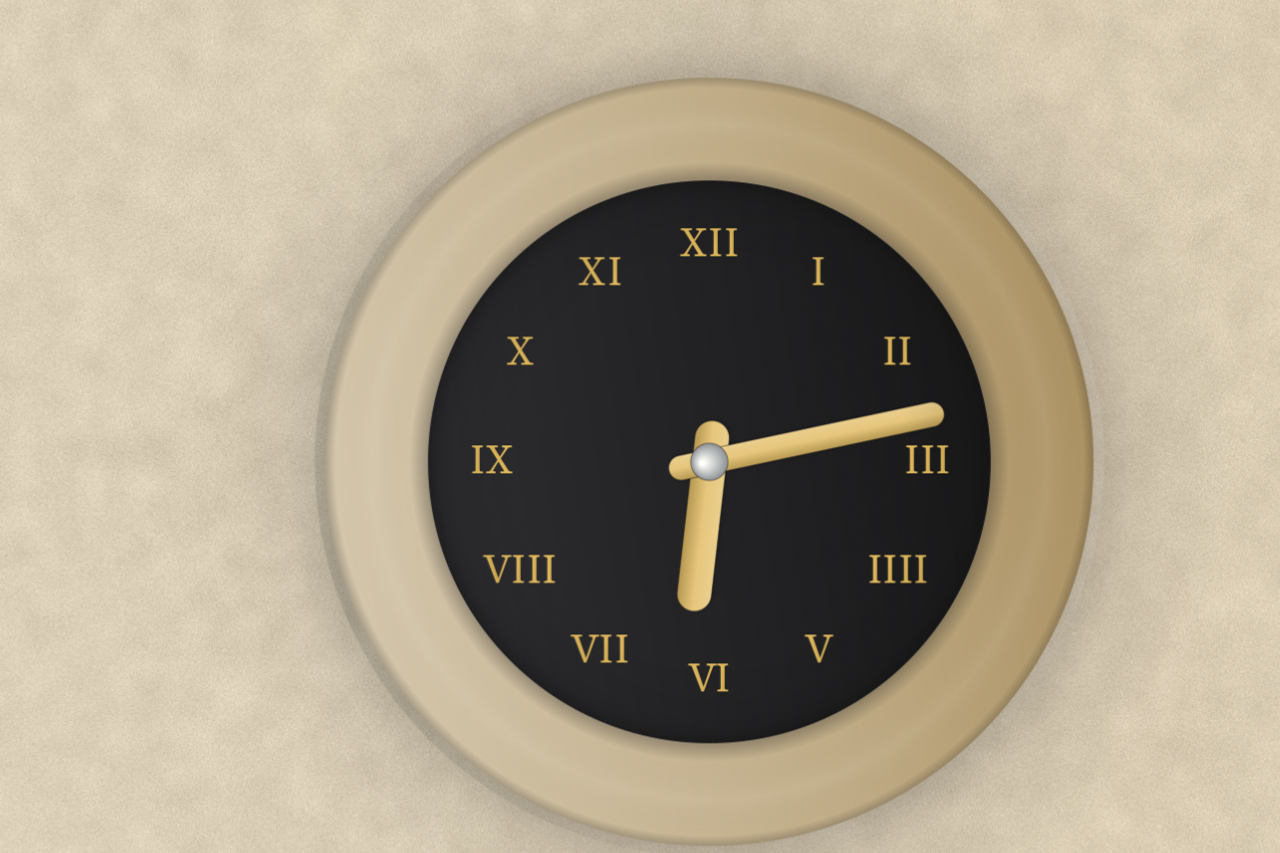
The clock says h=6 m=13
